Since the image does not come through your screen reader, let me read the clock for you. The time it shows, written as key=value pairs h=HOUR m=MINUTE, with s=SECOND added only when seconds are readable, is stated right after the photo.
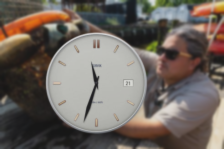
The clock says h=11 m=33
